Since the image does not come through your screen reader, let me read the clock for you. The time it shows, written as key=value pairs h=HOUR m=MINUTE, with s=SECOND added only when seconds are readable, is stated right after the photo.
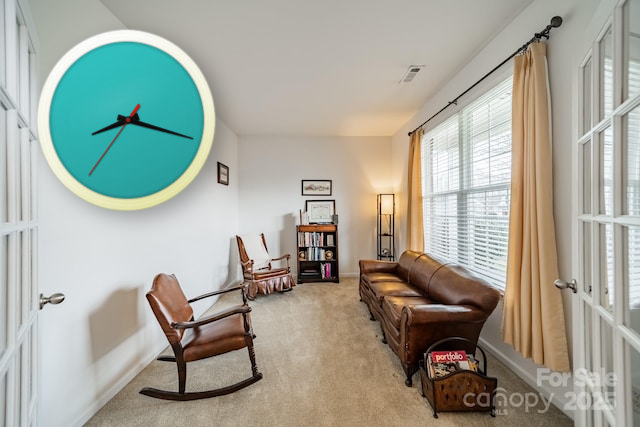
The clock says h=8 m=17 s=36
